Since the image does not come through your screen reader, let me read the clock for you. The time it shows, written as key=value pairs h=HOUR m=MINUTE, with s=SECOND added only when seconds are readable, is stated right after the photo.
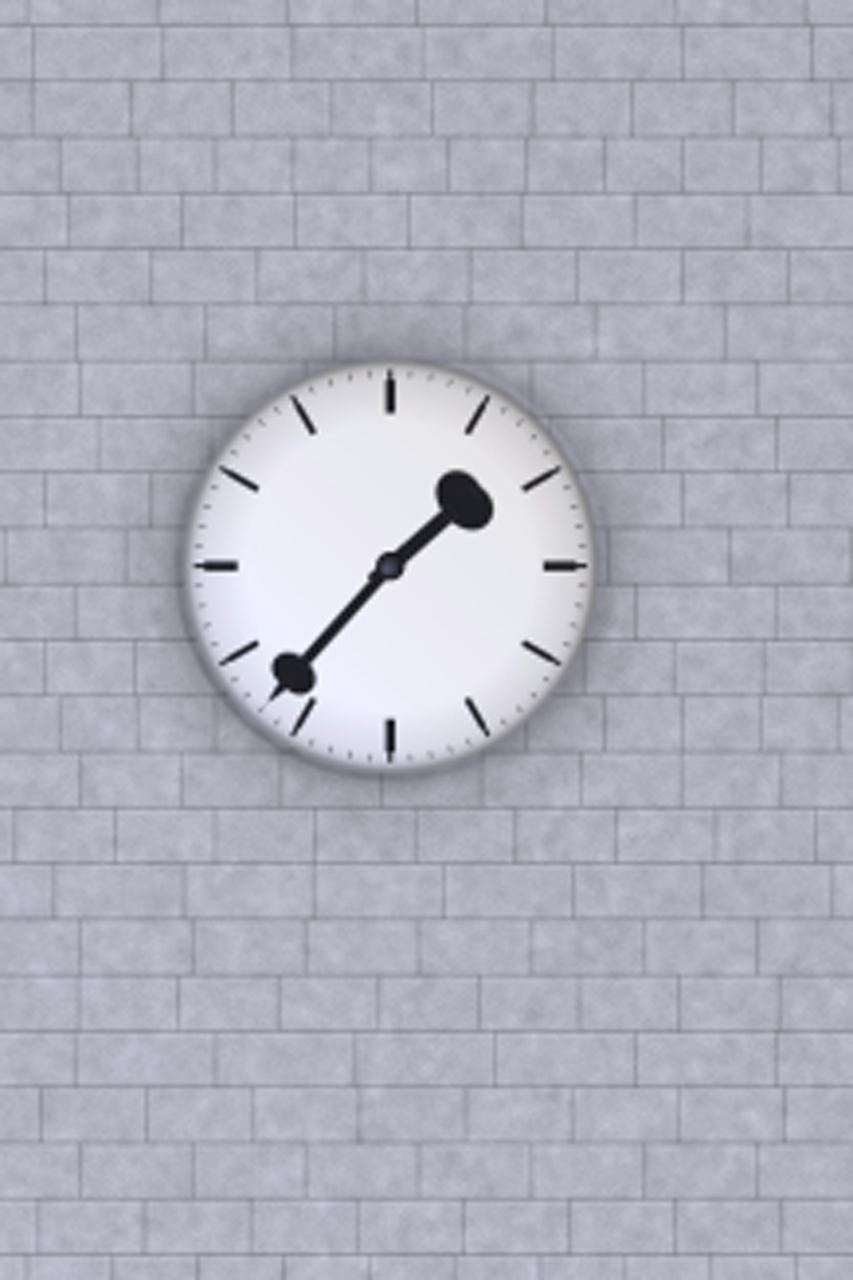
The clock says h=1 m=37
